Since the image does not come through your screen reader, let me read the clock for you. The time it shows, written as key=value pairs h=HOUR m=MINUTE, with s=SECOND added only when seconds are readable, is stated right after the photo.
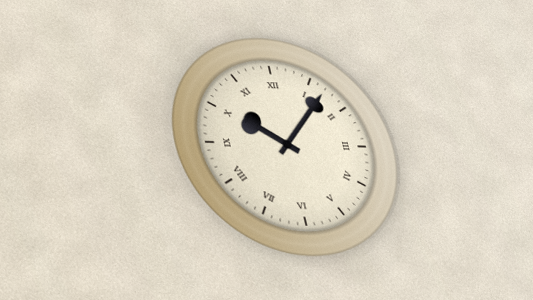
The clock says h=10 m=7
